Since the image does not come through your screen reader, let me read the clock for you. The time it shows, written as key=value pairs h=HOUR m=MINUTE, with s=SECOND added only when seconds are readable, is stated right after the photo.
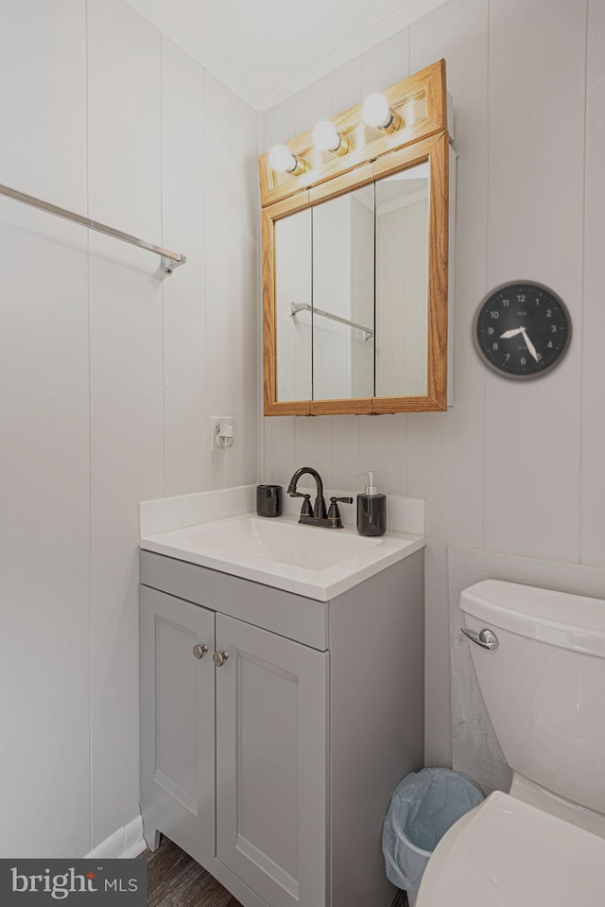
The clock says h=8 m=26
